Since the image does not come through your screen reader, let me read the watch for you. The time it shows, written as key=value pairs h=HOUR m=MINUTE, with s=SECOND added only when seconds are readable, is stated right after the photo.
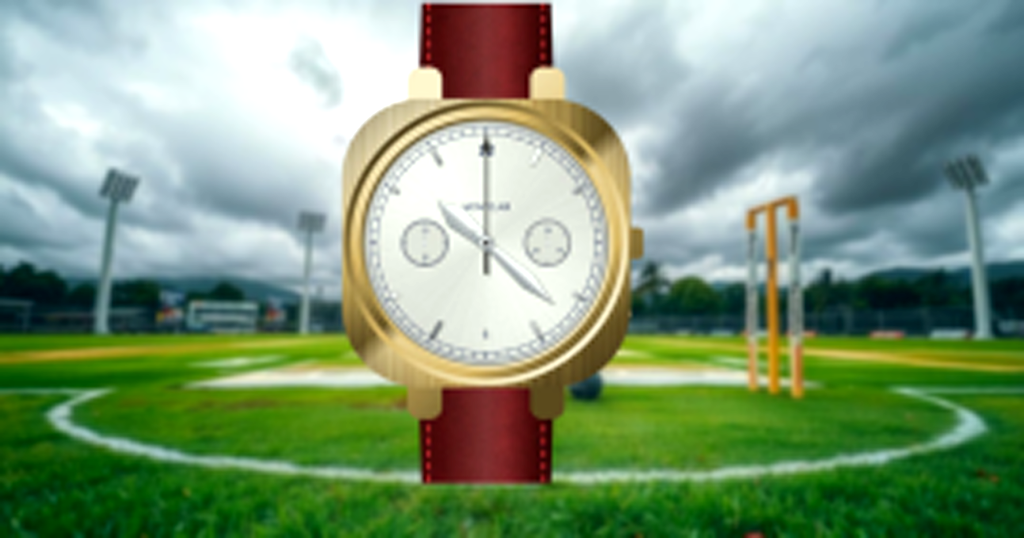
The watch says h=10 m=22
